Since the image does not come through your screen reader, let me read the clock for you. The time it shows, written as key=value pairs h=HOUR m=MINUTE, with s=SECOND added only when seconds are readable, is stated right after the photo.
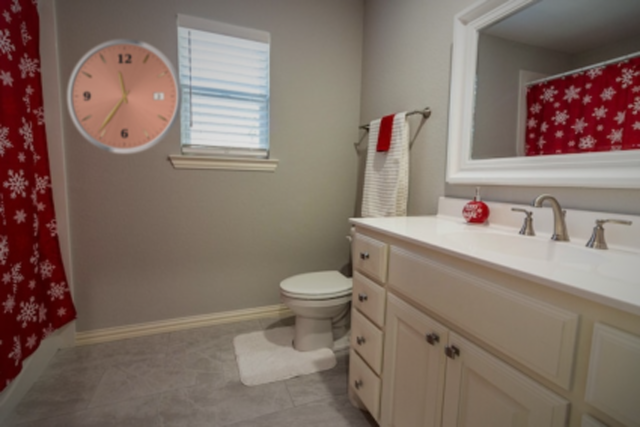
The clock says h=11 m=36
